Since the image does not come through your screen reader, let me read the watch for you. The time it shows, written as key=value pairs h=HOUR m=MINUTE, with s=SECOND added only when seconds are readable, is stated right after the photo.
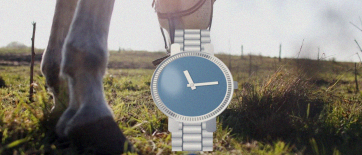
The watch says h=11 m=14
